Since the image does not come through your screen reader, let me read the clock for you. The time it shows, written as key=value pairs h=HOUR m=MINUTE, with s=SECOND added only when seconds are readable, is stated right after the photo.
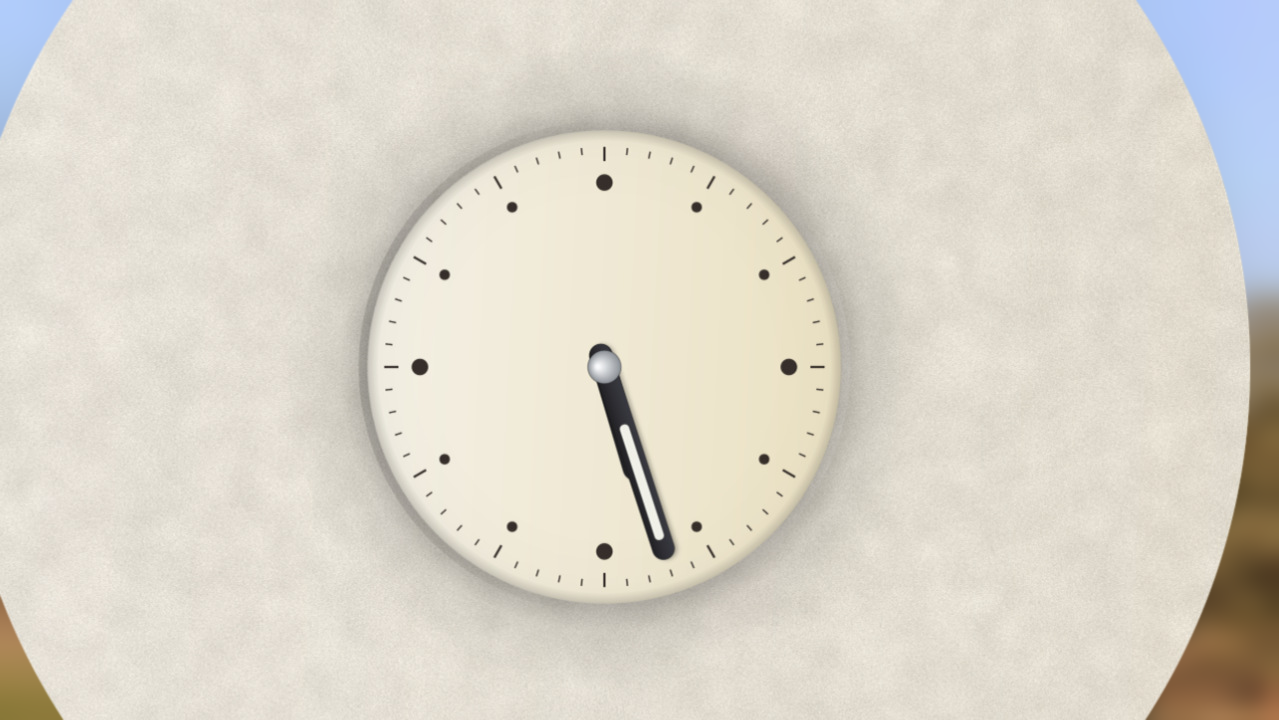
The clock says h=5 m=27
